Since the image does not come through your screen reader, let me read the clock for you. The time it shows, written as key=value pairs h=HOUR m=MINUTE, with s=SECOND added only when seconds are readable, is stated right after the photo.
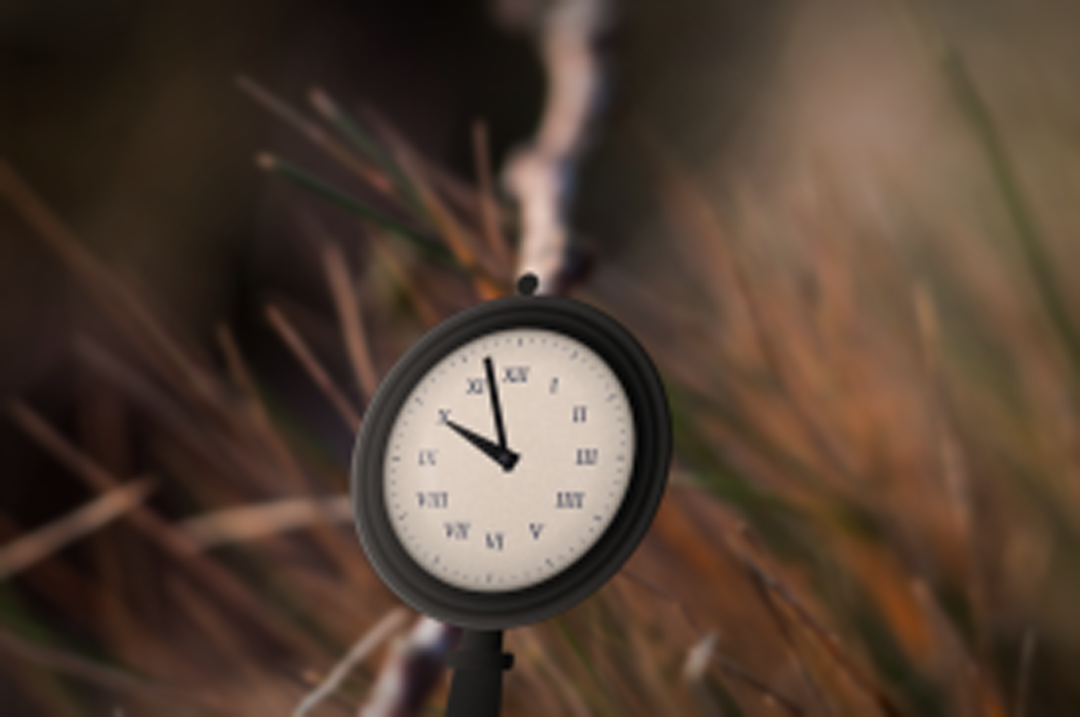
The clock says h=9 m=57
